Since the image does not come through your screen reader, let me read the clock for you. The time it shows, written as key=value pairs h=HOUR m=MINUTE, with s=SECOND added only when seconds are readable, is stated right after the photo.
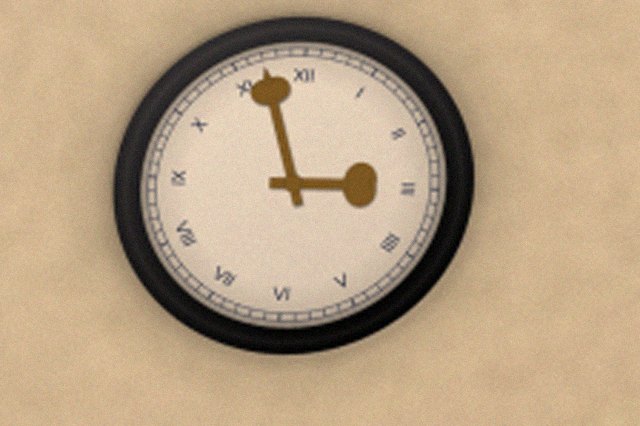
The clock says h=2 m=57
